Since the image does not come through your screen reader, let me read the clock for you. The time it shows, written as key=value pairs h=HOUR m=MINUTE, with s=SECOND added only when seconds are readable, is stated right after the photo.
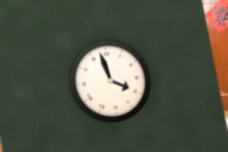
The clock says h=3 m=58
